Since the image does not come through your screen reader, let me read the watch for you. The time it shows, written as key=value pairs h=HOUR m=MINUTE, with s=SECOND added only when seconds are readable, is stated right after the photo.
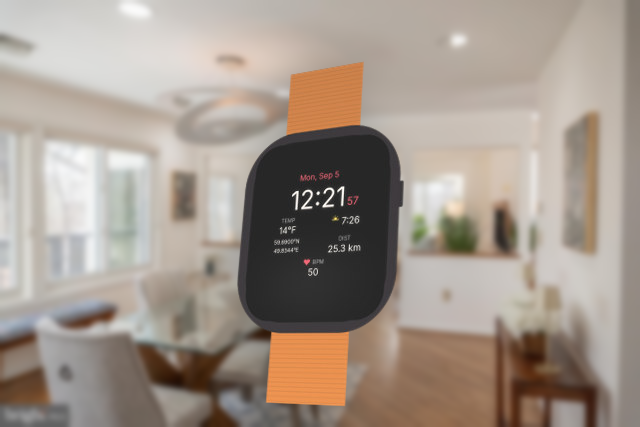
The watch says h=12 m=21 s=57
